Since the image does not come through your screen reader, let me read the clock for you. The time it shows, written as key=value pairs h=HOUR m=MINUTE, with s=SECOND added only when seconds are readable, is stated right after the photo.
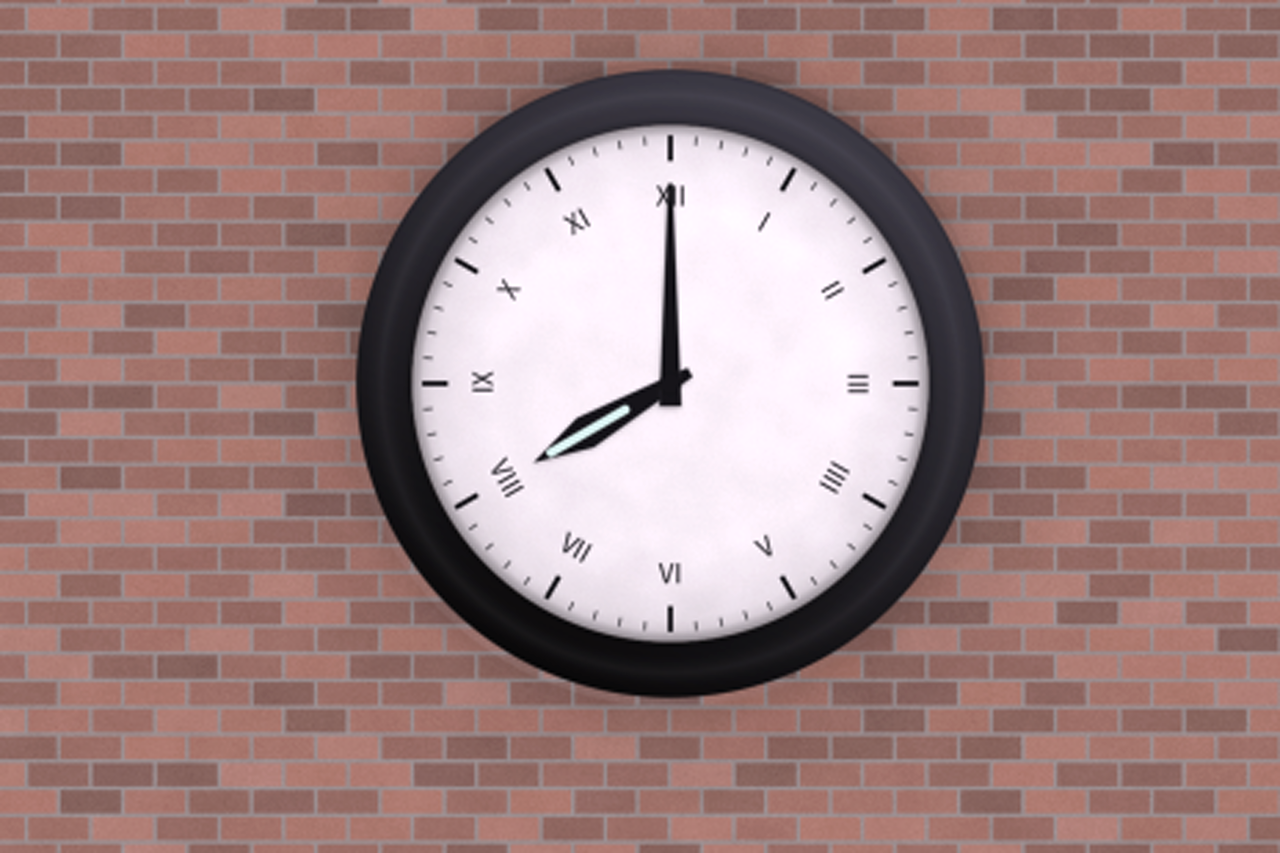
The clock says h=8 m=0
